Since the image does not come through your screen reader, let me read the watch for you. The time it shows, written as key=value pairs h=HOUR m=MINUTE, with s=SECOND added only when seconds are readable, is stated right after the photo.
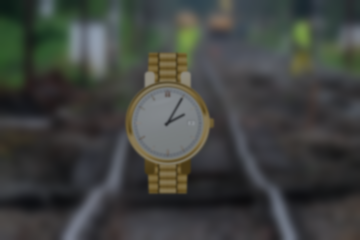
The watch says h=2 m=5
